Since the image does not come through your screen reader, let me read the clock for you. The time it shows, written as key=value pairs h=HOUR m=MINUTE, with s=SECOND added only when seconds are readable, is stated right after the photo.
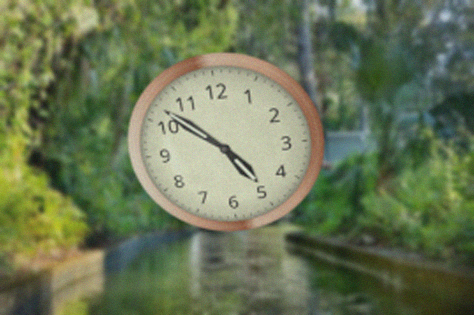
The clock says h=4 m=52
